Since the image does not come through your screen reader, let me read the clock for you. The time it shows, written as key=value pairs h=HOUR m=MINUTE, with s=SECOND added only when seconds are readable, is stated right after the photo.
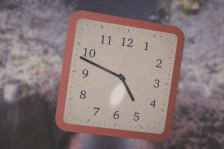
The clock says h=4 m=48
